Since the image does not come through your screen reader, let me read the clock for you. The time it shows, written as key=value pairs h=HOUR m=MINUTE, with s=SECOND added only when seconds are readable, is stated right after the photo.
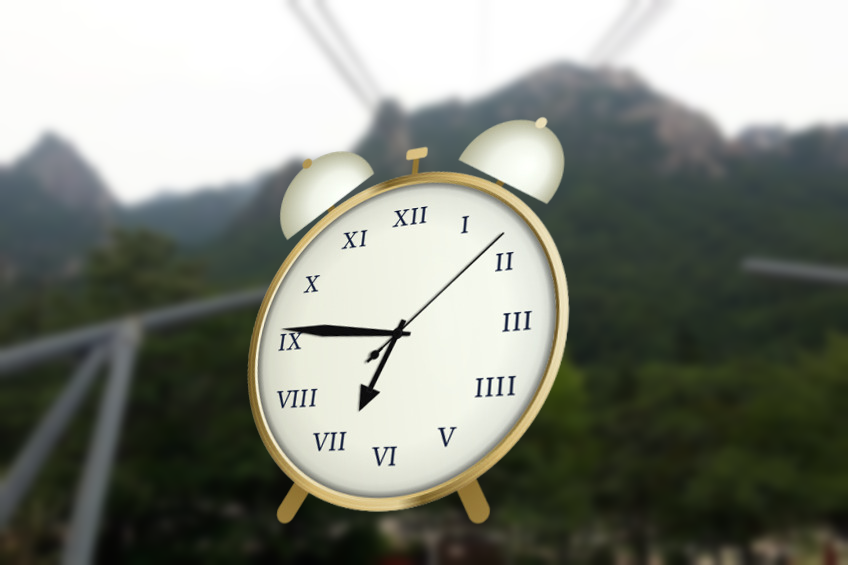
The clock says h=6 m=46 s=8
